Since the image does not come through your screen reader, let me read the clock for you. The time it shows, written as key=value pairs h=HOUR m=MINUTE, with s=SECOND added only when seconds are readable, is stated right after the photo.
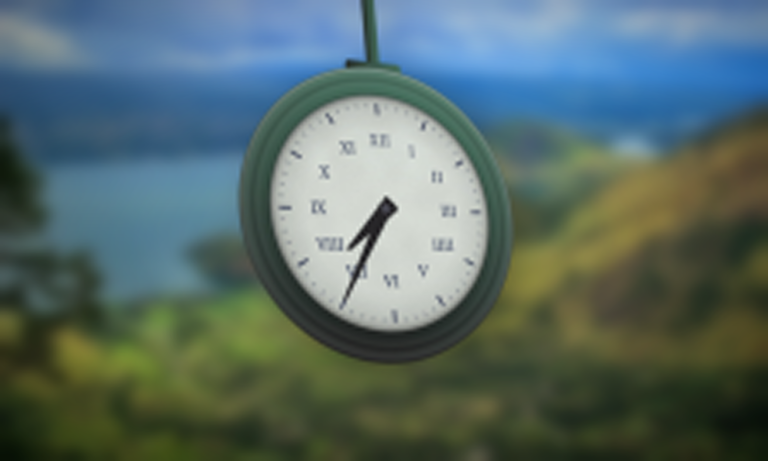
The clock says h=7 m=35
